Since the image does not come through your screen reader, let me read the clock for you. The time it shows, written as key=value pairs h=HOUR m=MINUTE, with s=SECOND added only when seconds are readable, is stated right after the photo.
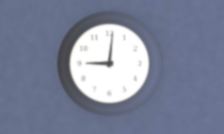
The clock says h=9 m=1
